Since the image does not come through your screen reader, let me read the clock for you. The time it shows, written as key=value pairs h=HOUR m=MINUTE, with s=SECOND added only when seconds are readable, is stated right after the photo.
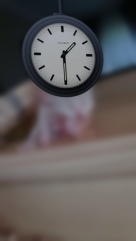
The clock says h=1 m=30
